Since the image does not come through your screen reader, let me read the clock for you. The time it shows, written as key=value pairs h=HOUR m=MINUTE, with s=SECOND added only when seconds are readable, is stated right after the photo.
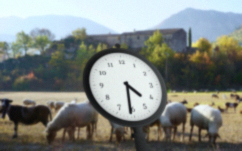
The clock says h=4 m=31
